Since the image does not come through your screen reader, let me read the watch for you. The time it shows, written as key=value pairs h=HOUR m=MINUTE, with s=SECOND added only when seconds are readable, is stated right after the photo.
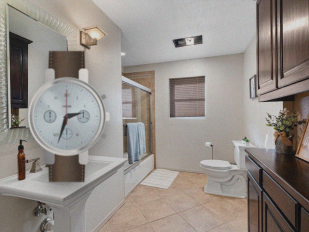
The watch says h=2 m=33
